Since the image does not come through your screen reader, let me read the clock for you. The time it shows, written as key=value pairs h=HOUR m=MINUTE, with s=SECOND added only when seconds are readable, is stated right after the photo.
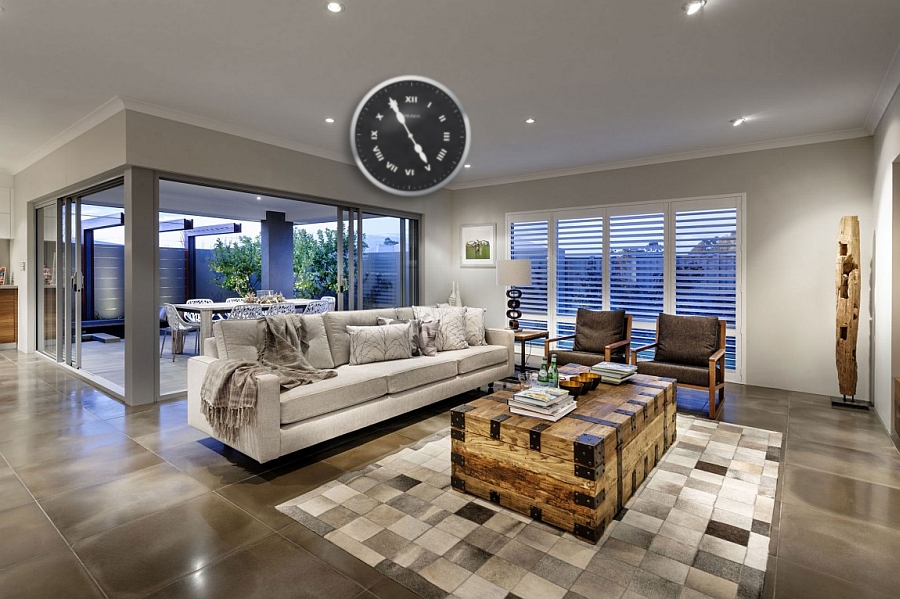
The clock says h=4 m=55
